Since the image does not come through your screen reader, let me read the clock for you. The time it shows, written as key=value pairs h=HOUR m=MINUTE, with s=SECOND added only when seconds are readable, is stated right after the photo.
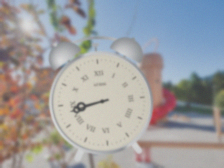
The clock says h=8 m=43
